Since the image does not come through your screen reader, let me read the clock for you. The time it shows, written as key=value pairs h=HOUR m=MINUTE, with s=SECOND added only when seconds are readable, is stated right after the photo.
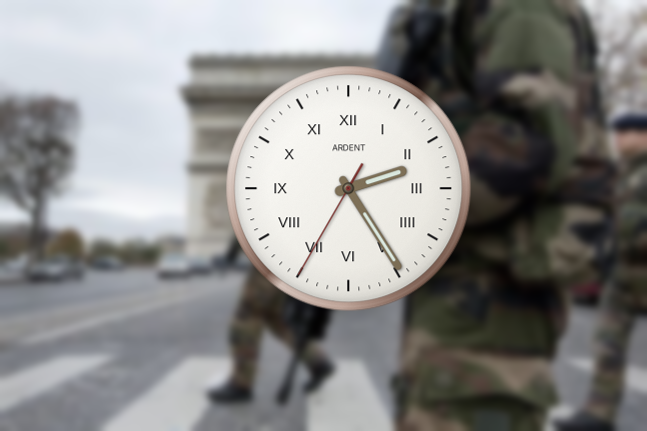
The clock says h=2 m=24 s=35
